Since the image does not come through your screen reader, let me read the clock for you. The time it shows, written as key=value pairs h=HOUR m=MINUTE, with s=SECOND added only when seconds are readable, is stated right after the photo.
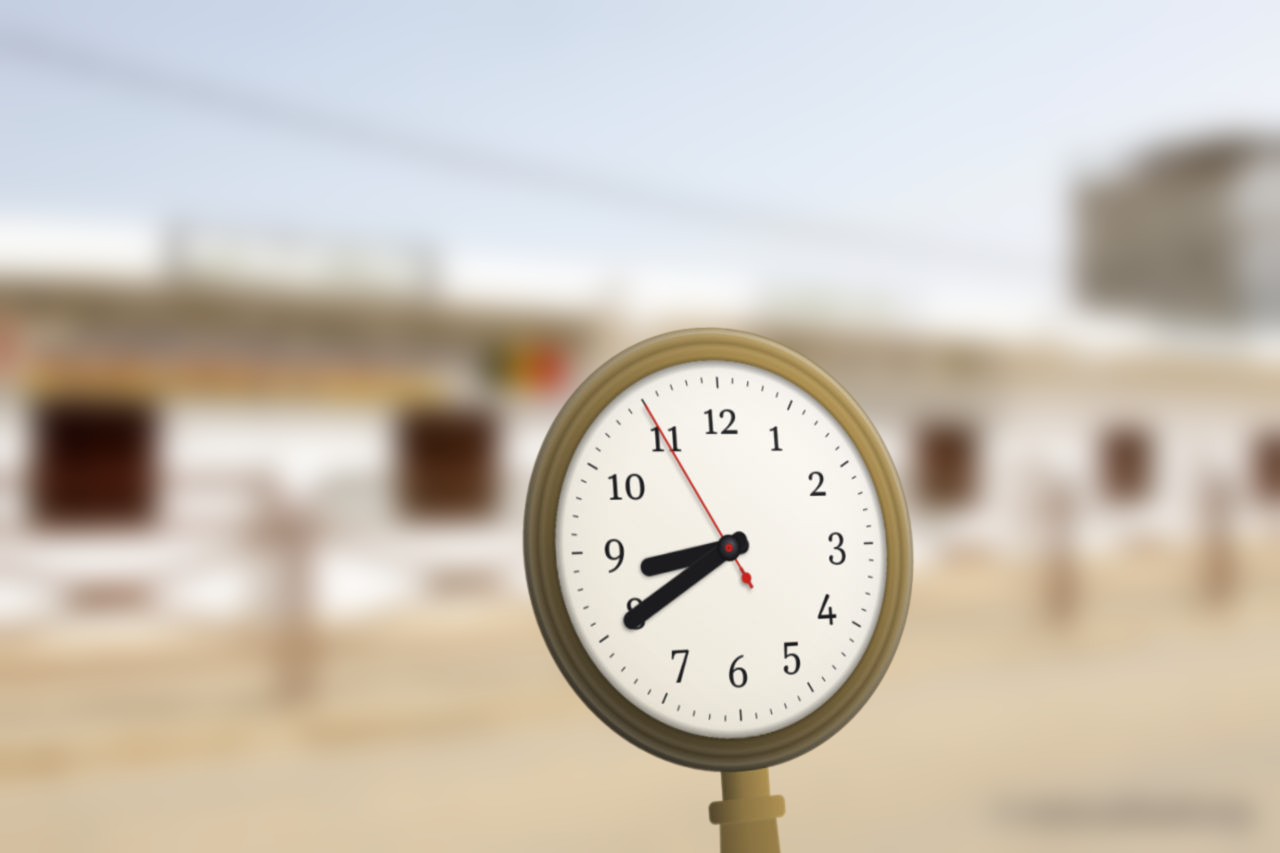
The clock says h=8 m=39 s=55
